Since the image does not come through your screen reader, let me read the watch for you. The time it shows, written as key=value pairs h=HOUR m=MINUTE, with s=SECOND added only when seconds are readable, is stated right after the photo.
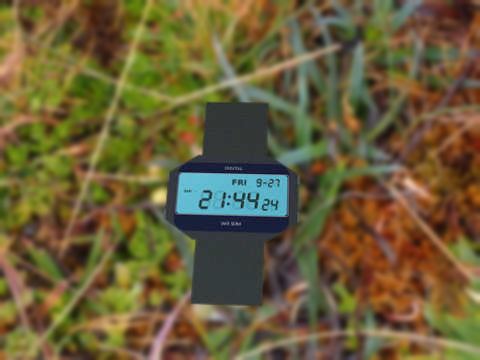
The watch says h=21 m=44 s=24
